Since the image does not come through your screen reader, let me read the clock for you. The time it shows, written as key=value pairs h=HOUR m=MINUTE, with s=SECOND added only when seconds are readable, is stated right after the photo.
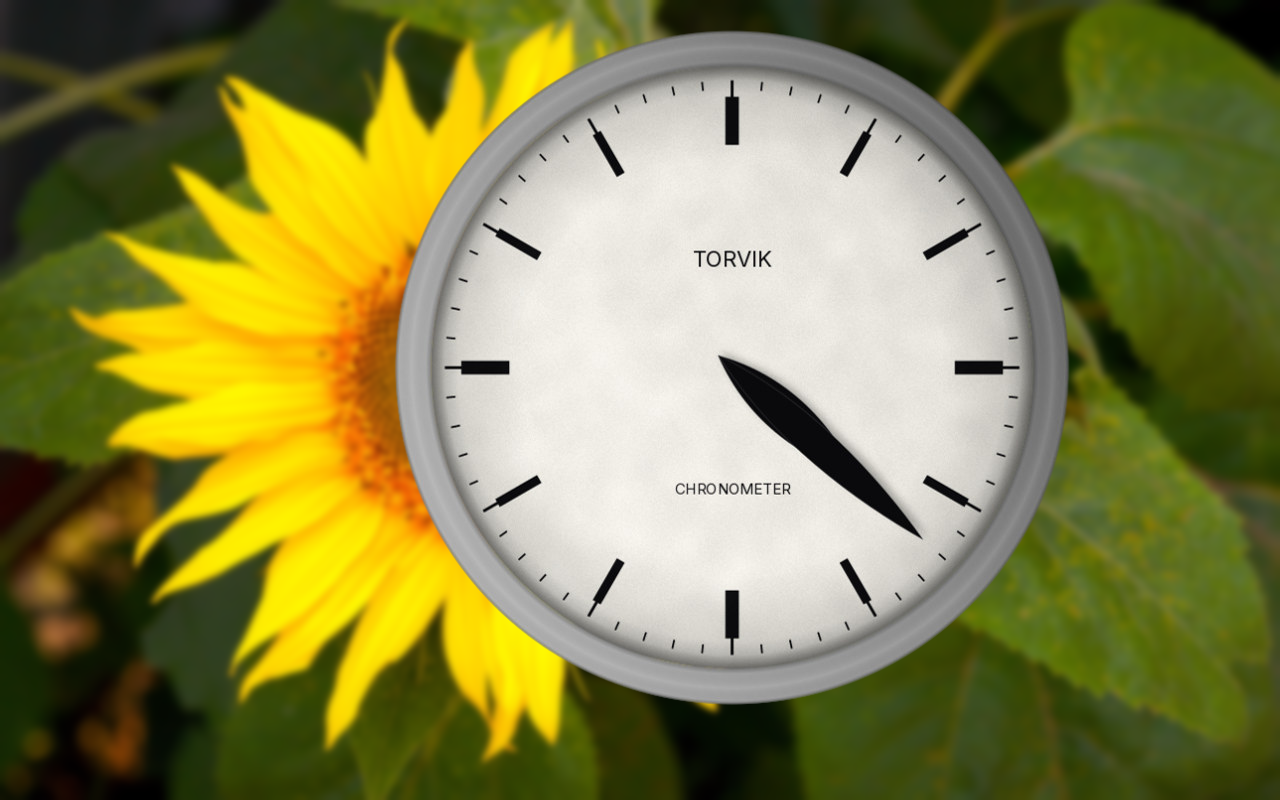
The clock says h=4 m=22
